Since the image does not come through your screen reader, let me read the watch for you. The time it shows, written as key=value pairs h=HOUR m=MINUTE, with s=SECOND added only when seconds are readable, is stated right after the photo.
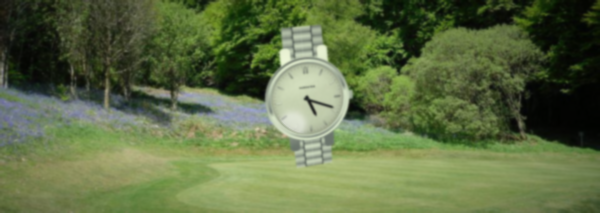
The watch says h=5 m=19
